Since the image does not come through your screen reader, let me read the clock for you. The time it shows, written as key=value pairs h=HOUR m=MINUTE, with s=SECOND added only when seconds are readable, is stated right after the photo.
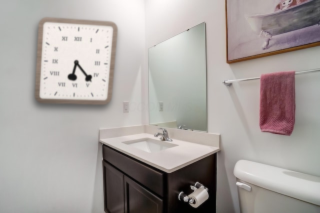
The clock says h=6 m=23
